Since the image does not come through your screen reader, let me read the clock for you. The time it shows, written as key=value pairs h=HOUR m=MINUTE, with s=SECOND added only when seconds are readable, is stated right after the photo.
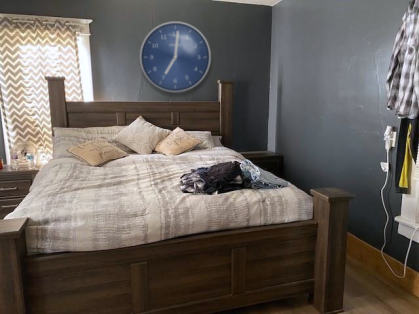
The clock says h=7 m=1
